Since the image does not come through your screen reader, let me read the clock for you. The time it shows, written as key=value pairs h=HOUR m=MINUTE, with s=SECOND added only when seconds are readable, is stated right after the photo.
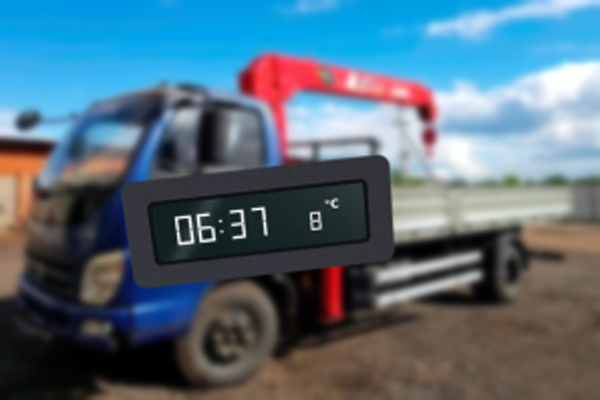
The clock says h=6 m=37
